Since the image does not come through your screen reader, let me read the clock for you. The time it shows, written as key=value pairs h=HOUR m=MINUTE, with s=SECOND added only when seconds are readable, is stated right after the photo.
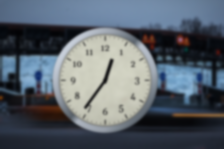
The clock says h=12 m=36
